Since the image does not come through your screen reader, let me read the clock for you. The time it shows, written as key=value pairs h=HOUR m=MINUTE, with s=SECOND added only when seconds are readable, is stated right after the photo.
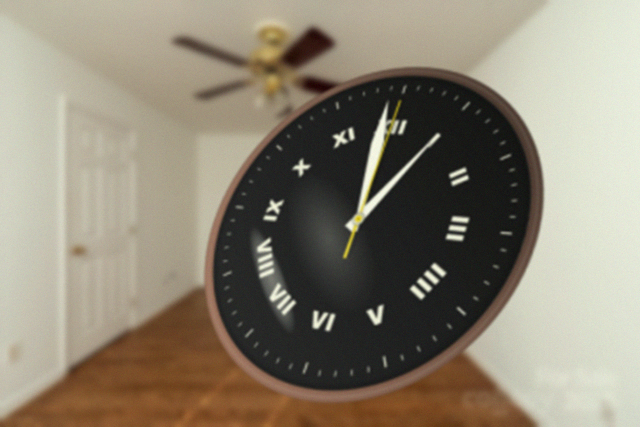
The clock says h=12 m=59 s=0
